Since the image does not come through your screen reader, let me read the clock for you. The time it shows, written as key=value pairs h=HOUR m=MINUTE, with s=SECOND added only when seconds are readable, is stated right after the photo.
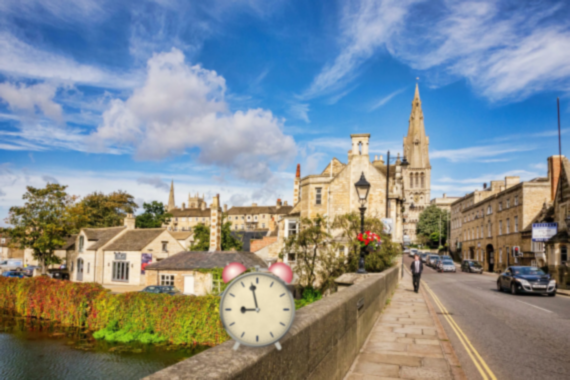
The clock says h=8 m=58
